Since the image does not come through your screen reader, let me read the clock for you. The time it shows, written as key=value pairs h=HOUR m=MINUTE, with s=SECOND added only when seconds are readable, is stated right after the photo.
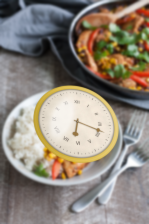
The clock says h=6 m=18
